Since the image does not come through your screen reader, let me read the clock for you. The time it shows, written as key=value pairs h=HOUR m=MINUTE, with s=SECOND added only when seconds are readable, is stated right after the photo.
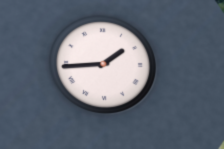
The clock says h=1 m=44
